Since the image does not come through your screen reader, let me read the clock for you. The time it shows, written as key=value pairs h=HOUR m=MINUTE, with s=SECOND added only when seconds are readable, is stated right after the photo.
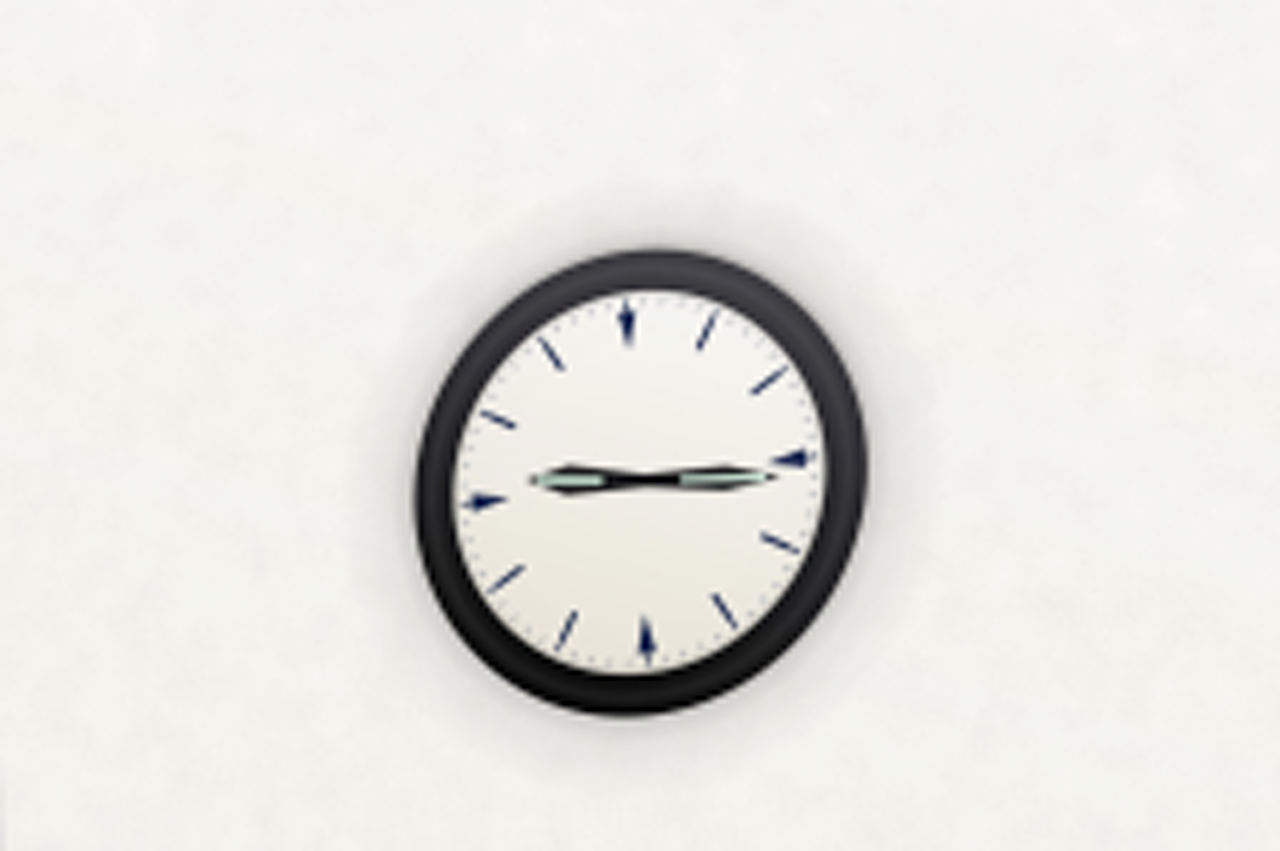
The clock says h=9 m=16
